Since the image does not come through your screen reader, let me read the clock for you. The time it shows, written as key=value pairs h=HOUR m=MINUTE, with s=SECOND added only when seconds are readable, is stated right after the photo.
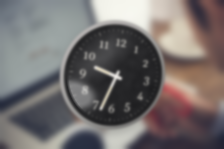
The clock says h=9 m=33
